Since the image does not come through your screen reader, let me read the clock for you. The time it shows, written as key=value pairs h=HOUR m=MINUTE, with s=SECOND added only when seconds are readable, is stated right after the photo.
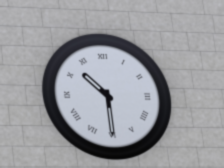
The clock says h=10 m=30
